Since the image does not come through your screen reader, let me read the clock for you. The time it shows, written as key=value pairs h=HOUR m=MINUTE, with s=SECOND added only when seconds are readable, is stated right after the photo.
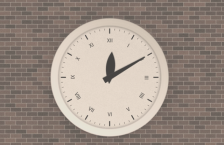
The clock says h=12 m=10
